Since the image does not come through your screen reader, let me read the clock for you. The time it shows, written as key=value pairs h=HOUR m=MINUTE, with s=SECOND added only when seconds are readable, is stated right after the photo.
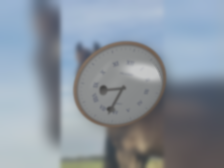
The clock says h=8 m=32
